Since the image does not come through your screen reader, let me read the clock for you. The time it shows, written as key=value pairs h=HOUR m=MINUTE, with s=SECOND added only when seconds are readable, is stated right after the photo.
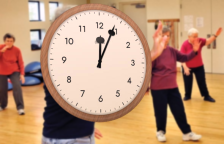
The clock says h=12 m=4
